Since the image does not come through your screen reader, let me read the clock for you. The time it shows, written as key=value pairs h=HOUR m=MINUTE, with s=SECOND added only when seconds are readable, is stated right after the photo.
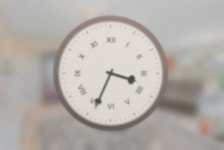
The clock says h=3 m=34
